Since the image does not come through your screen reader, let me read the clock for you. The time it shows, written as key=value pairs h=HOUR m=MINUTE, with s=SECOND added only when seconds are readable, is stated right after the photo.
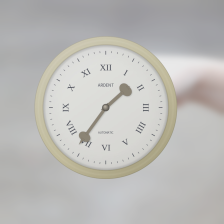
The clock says h=1 m=36
